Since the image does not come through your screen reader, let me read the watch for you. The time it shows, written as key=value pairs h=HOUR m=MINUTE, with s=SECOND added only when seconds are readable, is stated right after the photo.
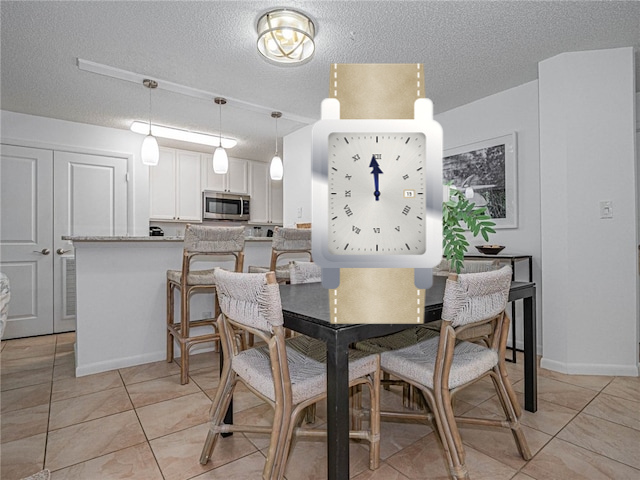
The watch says h=11 m=59
